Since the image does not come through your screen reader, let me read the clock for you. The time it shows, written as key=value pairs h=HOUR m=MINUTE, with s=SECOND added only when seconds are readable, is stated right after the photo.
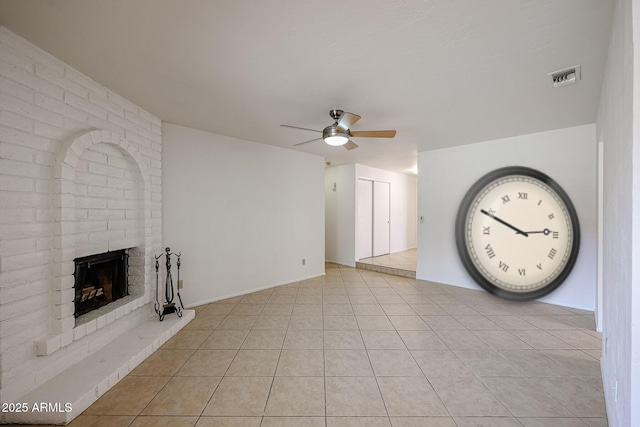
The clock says h=2 m=49
